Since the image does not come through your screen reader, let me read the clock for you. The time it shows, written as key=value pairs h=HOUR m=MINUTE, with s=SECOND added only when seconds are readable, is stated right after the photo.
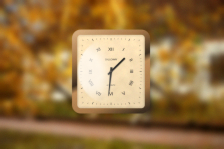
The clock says h=1 m=31
